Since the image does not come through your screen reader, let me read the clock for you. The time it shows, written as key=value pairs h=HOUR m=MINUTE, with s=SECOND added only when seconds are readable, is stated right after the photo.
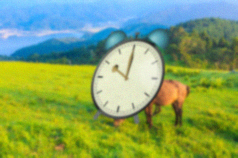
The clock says h=10 m=0
